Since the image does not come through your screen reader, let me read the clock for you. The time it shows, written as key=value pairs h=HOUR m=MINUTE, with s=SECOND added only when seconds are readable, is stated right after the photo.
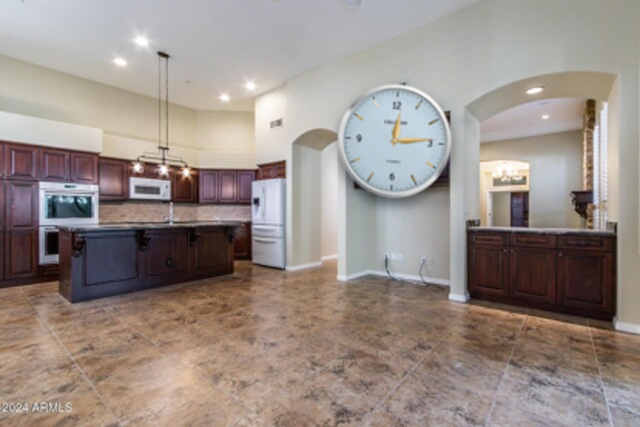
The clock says h=12 m=14
